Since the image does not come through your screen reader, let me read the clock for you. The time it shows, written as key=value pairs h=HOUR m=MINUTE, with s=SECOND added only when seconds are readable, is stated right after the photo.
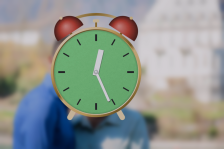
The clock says h=12 m=26
